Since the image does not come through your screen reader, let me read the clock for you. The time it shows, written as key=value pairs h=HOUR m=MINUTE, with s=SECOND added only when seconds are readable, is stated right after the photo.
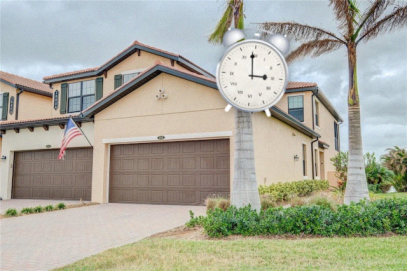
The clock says h=2 m=59
